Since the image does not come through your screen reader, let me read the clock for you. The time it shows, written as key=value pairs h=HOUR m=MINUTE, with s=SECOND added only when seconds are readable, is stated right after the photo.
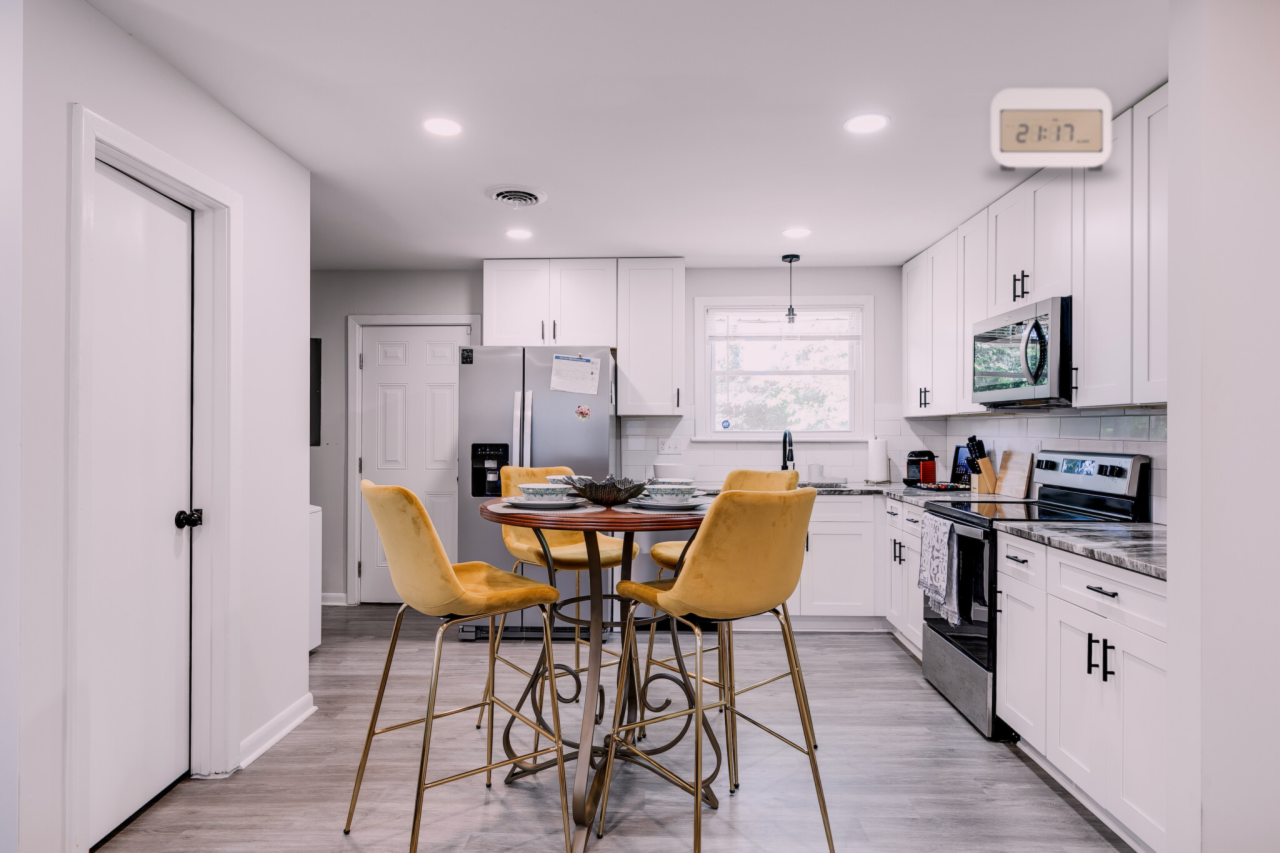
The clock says h=21 m=17
